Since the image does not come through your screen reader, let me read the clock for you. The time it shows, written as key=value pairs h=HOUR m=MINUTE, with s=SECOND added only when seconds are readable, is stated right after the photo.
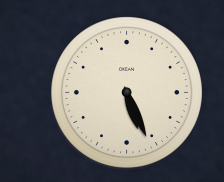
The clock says h=5 m=26
